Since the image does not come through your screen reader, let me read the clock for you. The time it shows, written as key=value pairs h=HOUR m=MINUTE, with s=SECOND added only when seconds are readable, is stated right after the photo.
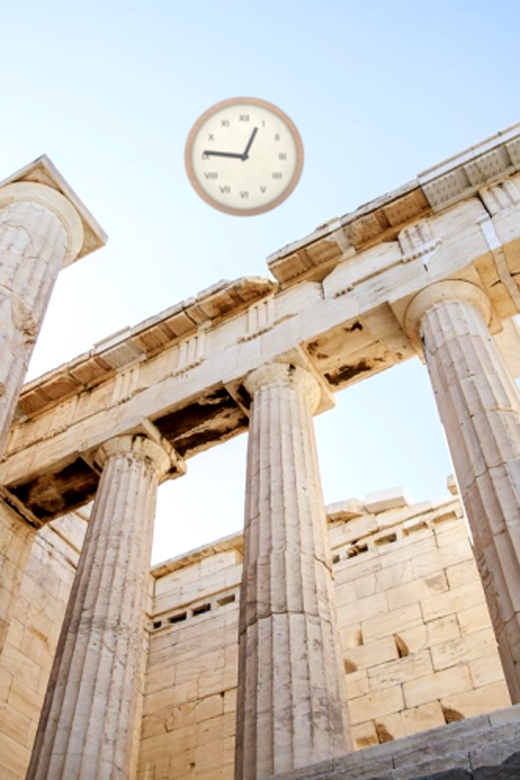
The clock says h=12 m=46
